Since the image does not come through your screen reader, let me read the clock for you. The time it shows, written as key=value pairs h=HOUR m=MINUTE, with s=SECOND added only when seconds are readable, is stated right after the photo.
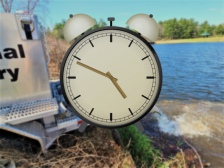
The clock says h=4 m=49
